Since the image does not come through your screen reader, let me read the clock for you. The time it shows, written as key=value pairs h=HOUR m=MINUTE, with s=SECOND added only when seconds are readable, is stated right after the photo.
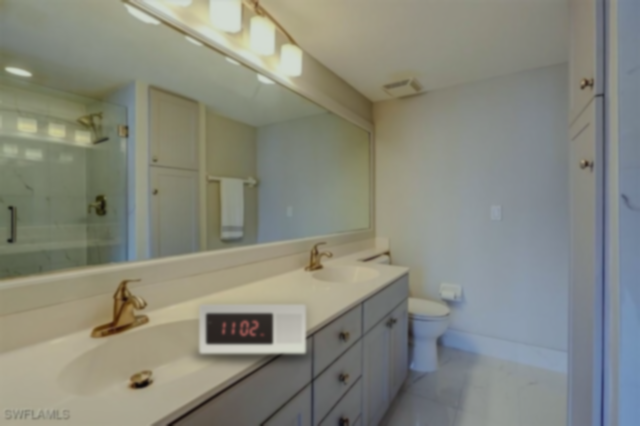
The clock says h=11 m=2
